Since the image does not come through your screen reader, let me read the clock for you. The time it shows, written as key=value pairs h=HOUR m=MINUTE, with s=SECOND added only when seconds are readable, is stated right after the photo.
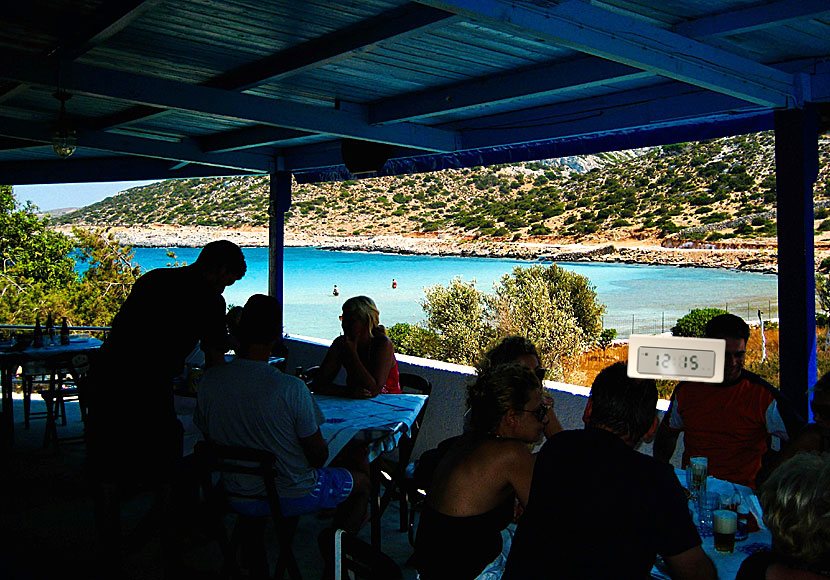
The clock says h=12 m=15
